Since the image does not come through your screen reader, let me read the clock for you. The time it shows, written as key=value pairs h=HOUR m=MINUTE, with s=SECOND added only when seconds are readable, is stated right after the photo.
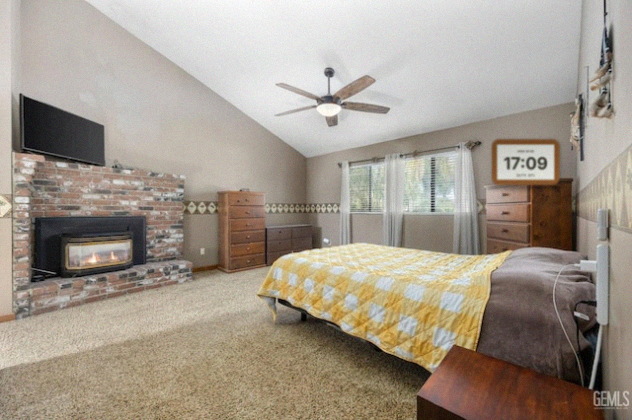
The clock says h=17 m=9
